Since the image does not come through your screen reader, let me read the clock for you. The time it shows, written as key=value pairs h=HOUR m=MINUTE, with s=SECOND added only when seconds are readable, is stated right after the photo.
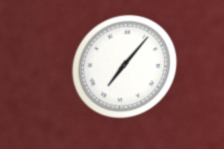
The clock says h=7 m=6
